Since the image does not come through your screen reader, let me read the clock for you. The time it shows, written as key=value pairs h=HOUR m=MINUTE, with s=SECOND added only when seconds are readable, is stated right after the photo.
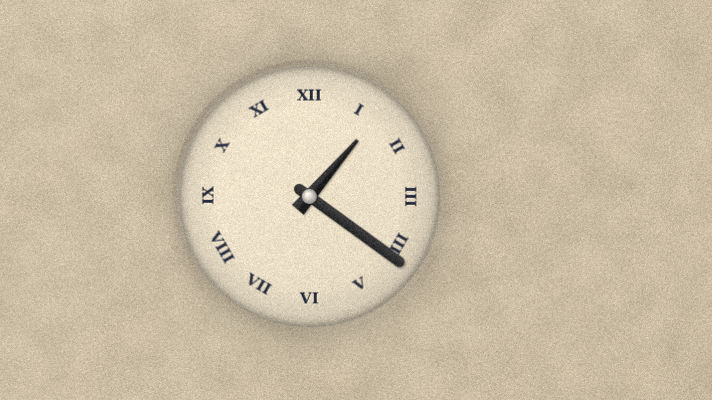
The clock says h=1 m=21
